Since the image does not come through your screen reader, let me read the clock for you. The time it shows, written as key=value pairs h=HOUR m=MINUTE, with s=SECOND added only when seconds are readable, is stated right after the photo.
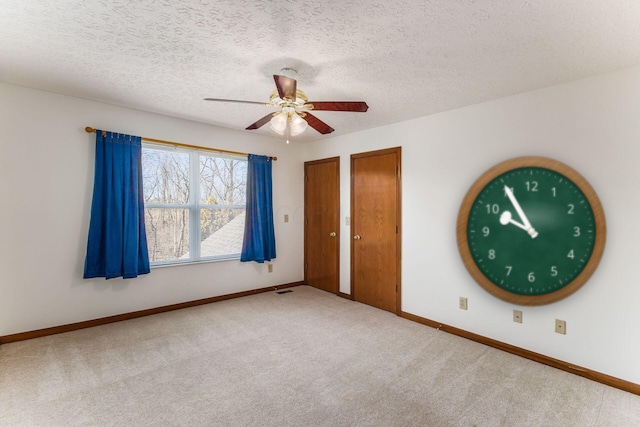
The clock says h=9 m=55
